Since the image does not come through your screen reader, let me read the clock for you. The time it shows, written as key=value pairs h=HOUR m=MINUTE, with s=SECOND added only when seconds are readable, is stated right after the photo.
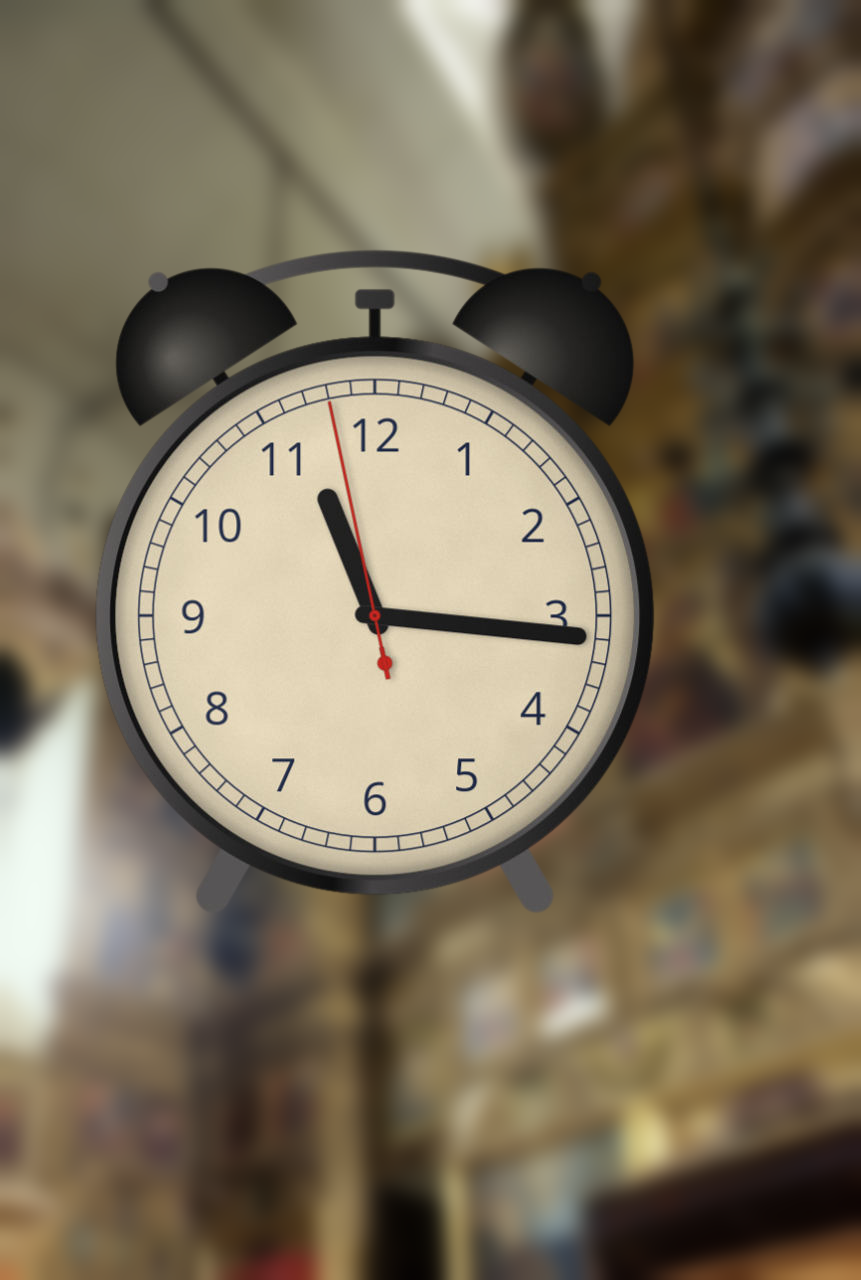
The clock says h=11 m=15 s=58
